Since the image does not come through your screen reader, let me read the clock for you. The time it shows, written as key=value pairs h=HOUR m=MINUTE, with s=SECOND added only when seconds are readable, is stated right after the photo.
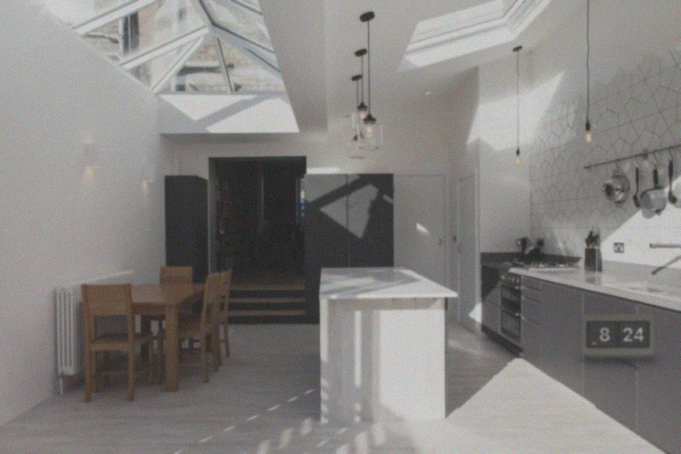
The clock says h=8 m=24
